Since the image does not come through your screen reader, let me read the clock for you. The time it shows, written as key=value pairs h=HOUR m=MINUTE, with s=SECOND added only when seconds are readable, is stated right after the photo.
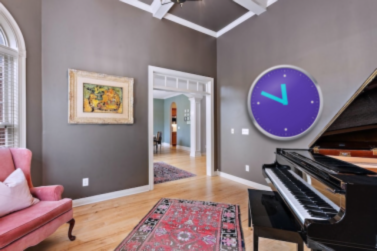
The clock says h=11 m=49
